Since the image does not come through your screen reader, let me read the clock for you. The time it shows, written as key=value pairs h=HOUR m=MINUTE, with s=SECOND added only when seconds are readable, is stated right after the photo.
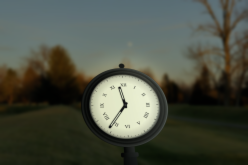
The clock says h=11 m=36
